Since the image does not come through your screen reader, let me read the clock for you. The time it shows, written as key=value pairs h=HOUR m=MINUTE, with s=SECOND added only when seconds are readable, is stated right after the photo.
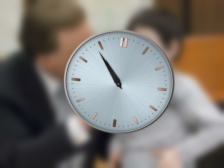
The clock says h=10 m=54
